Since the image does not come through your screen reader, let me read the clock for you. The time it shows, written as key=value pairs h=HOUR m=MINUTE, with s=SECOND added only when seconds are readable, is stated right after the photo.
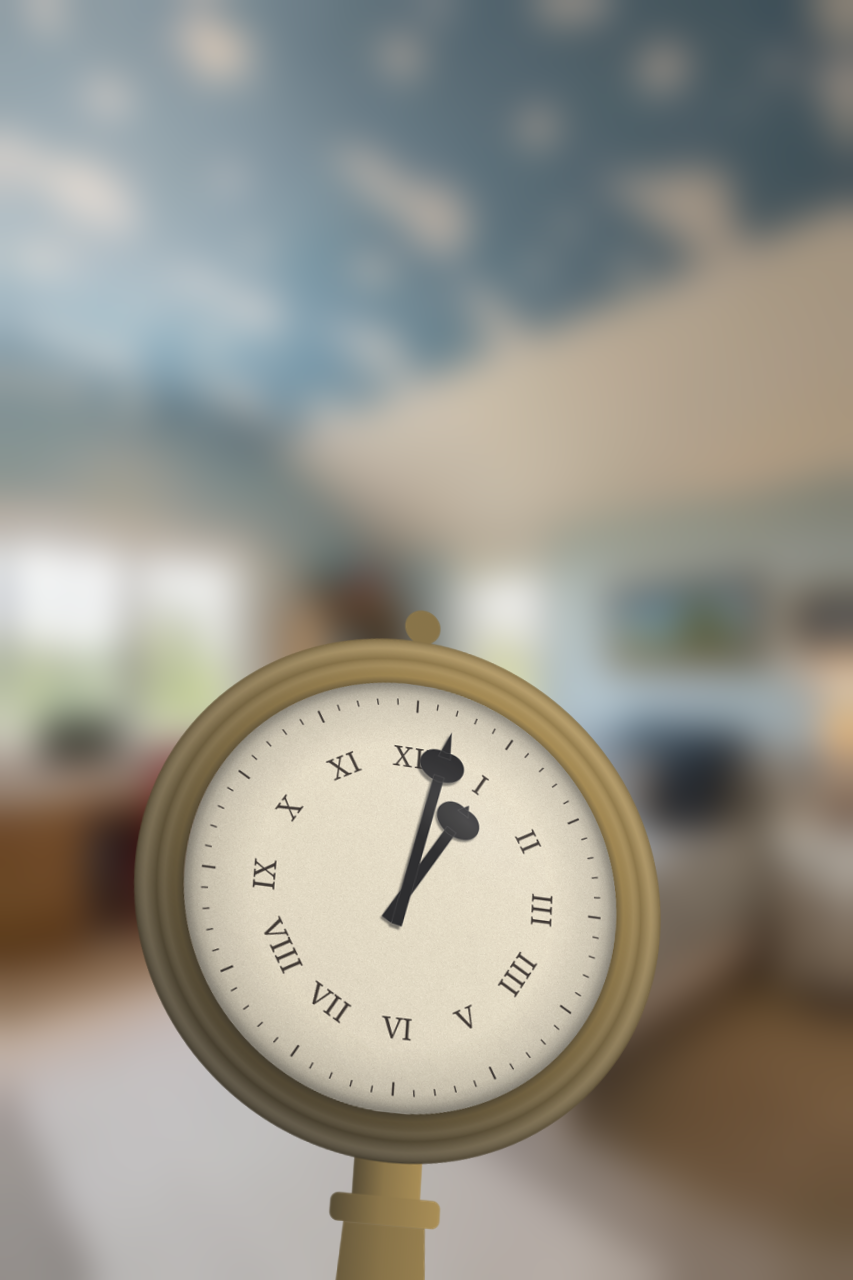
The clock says h=1 m=2
